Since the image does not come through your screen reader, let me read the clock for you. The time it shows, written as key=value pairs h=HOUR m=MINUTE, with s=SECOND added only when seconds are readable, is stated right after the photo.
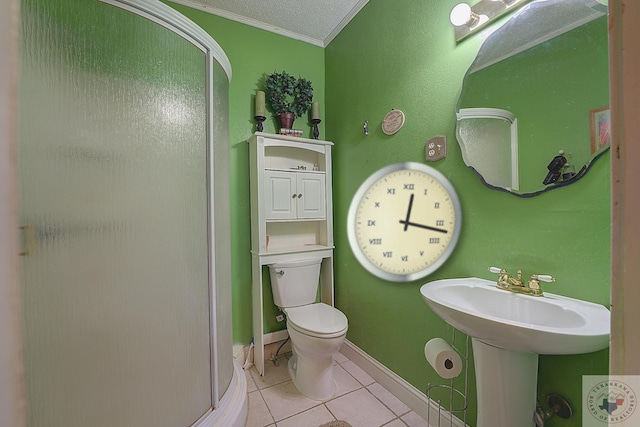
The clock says h=12 m=17
